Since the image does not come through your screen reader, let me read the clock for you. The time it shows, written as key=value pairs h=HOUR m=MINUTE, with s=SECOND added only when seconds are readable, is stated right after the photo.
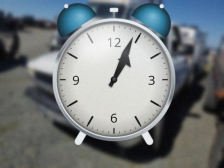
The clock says h=1 m=4
